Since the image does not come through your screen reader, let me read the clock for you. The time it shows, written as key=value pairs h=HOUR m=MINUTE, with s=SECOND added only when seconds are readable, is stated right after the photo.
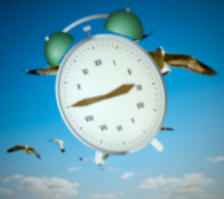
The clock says h=2 m=45
